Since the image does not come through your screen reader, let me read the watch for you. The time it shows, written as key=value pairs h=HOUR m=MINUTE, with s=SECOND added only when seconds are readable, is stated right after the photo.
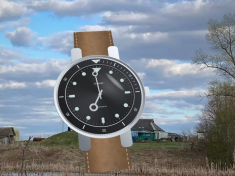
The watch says h=6 m=59
